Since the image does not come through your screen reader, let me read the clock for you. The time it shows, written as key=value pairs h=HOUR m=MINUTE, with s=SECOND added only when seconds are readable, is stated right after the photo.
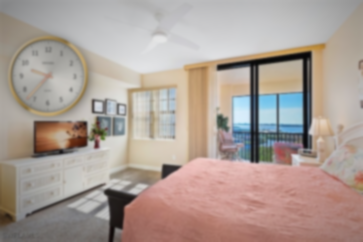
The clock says h=9 m=37
